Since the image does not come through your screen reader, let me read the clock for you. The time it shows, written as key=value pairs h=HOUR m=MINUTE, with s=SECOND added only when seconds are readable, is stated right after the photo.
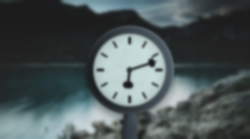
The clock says h=6 m=12
